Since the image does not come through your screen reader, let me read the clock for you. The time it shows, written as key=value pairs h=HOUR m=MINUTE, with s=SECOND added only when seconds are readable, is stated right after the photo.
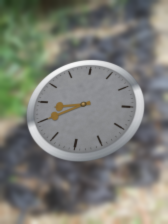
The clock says h=8 m=40
